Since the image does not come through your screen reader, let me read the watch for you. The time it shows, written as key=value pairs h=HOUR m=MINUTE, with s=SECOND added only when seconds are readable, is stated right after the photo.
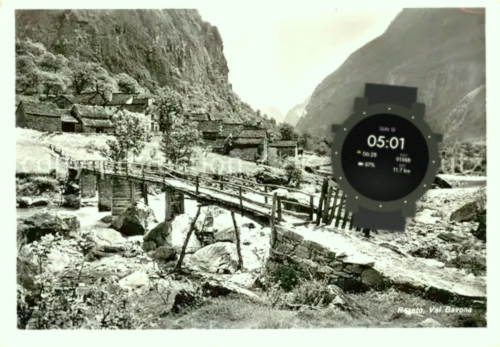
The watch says h=5 m=1
